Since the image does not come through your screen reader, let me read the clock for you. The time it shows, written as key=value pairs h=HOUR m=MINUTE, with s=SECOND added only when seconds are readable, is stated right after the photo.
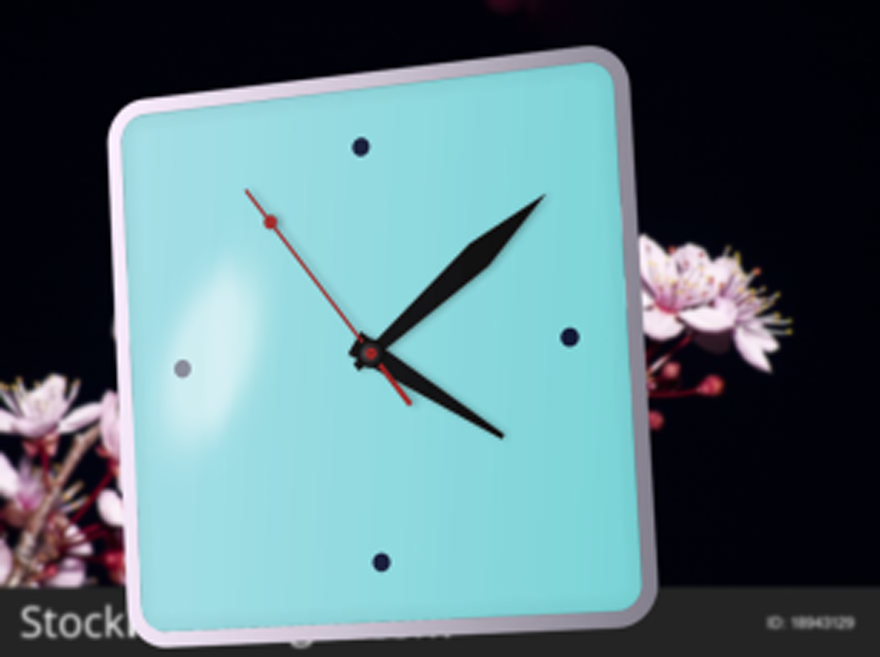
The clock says h=4 m=8 s=54
